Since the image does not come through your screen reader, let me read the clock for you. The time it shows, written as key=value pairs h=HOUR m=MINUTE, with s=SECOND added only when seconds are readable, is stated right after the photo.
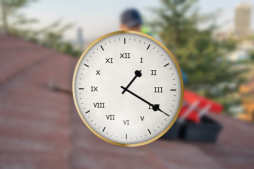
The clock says h=1 m=20
